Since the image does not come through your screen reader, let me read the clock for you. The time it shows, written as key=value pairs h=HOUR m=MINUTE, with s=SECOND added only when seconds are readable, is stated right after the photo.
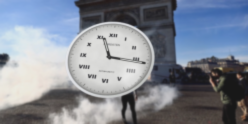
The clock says h=11 m=16
